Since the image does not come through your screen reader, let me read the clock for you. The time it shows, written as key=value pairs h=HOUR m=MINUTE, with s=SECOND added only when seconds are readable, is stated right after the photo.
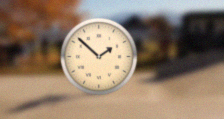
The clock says h=1 m=52
